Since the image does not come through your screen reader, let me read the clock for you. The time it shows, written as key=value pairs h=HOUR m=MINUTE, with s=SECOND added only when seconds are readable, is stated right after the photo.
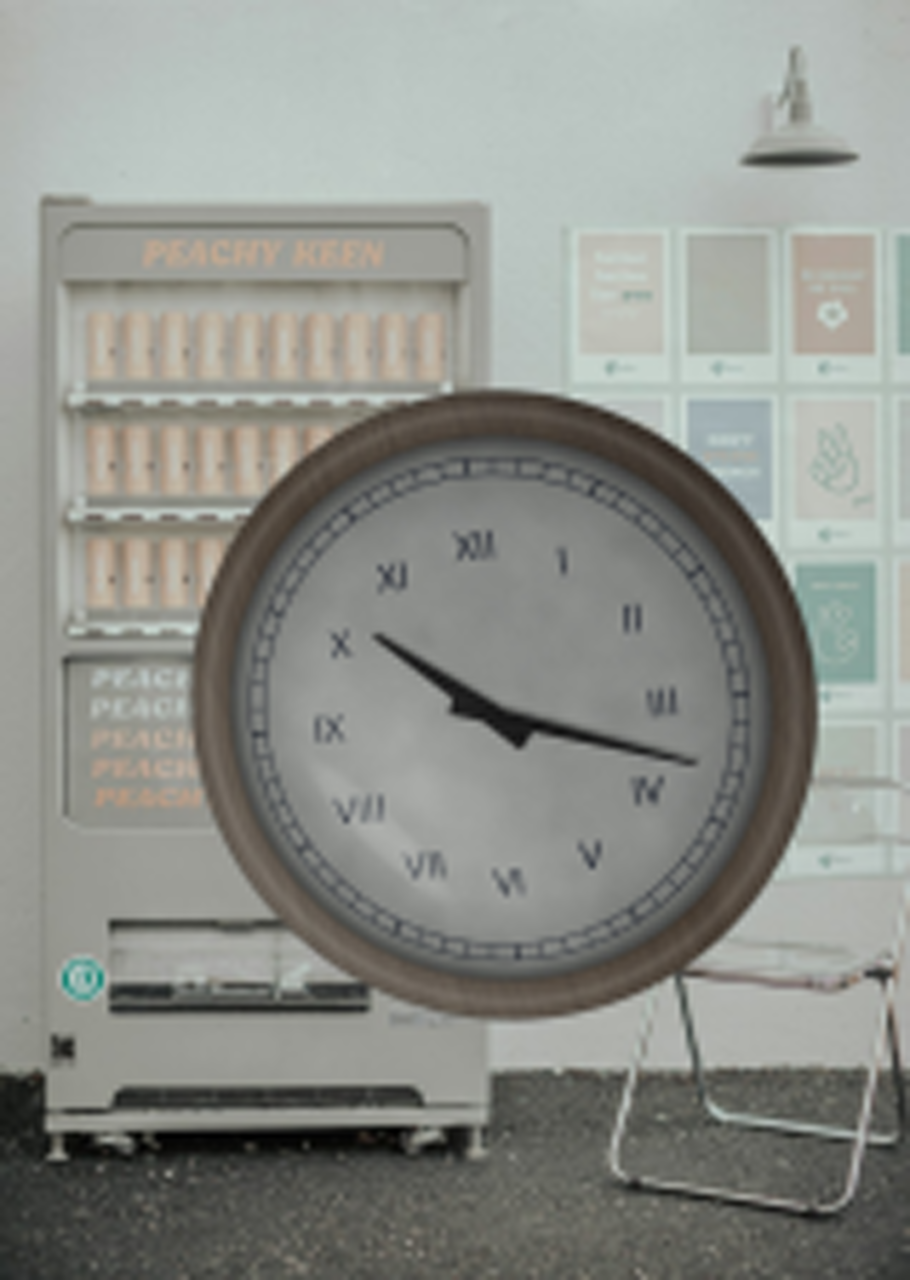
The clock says h=10 m=18
